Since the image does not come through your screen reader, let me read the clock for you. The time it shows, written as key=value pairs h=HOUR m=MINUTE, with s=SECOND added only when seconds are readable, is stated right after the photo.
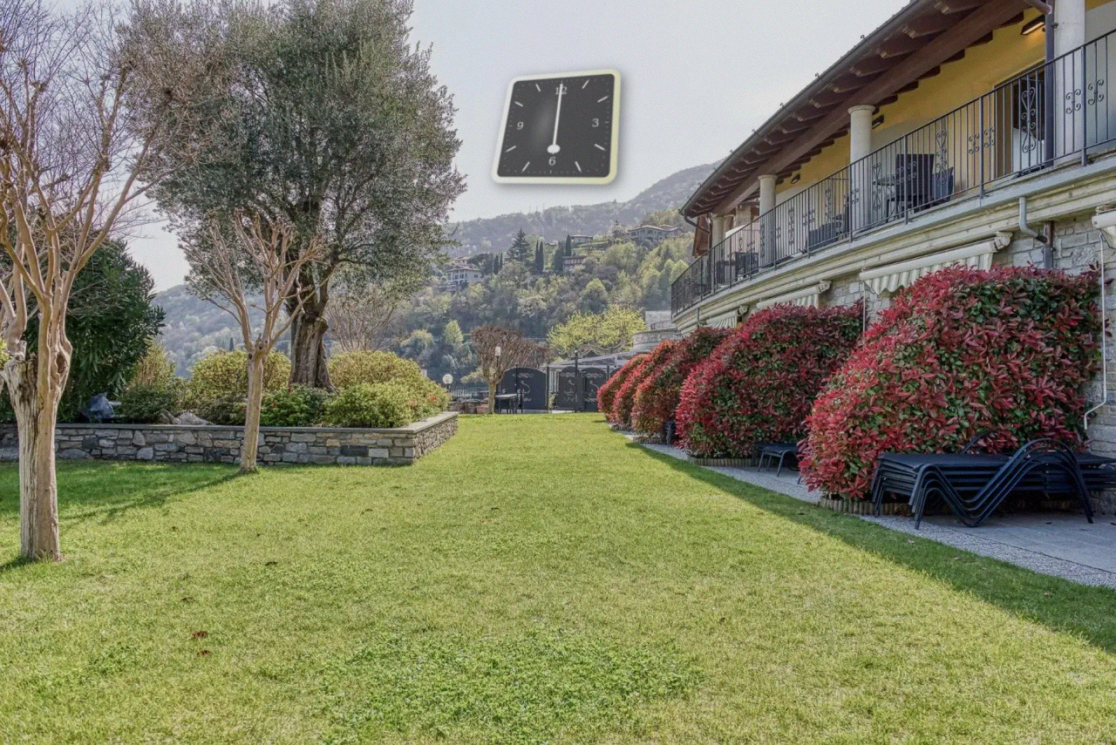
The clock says h=6 m=0
